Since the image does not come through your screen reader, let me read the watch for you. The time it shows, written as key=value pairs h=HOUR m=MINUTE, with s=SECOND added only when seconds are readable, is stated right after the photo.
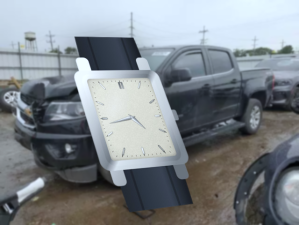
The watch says h=4 m=43
